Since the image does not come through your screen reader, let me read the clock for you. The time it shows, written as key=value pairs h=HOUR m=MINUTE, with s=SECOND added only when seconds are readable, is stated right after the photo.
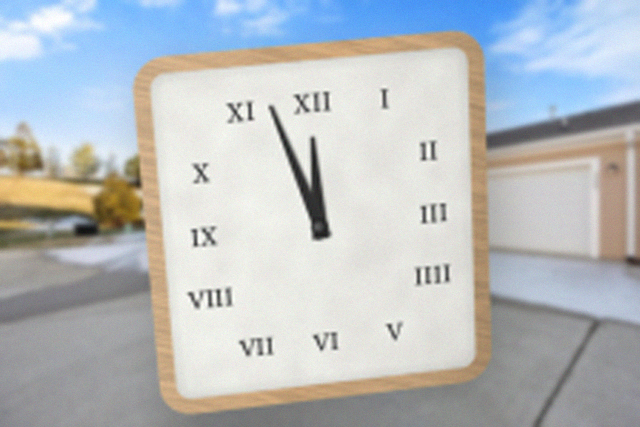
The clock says h=11 m=57
